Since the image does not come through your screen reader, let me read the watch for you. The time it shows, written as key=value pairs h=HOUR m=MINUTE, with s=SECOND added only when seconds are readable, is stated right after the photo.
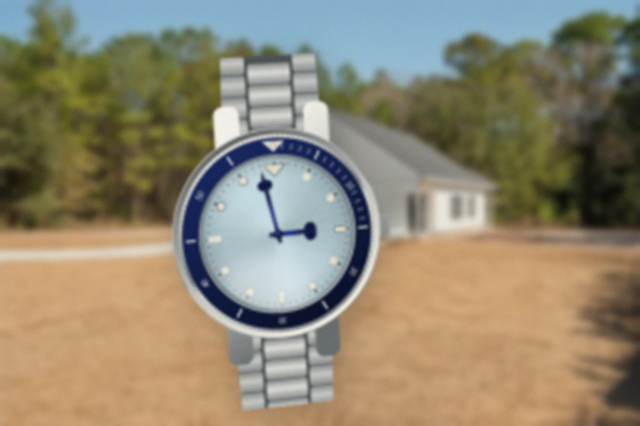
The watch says h=2 m=58
